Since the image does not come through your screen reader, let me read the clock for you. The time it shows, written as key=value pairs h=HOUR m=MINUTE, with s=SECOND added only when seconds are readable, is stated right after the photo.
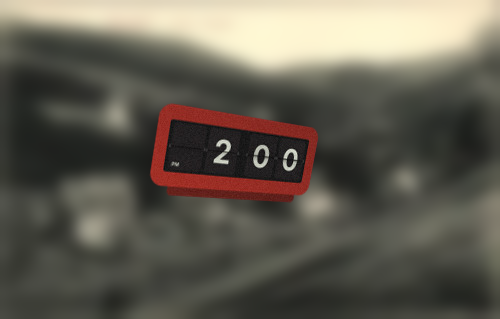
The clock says h=2 m=0
